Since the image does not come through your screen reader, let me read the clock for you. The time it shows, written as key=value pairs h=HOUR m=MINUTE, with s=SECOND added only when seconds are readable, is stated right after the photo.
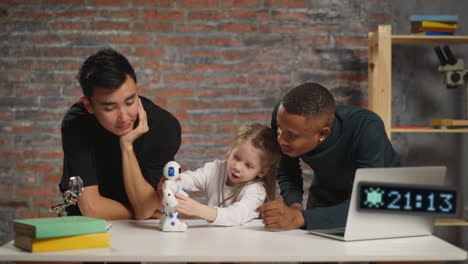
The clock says h=21 m=13
